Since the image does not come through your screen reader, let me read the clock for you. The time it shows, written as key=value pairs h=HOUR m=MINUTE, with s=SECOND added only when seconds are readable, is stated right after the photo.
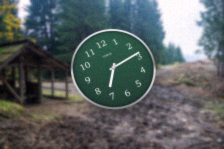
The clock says h=7 m=14
